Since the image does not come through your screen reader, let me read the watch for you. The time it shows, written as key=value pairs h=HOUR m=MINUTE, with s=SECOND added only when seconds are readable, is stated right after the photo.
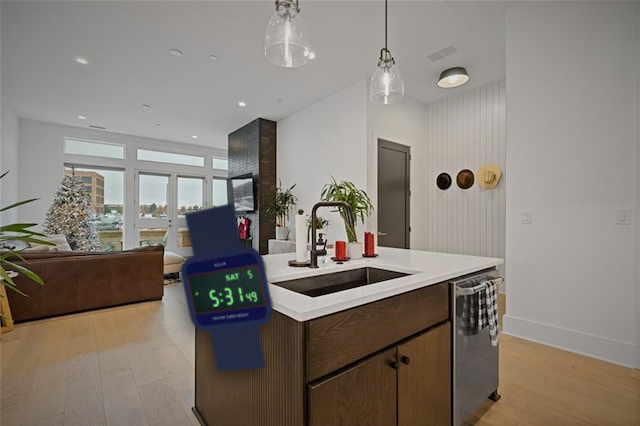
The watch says h=5 m=31
